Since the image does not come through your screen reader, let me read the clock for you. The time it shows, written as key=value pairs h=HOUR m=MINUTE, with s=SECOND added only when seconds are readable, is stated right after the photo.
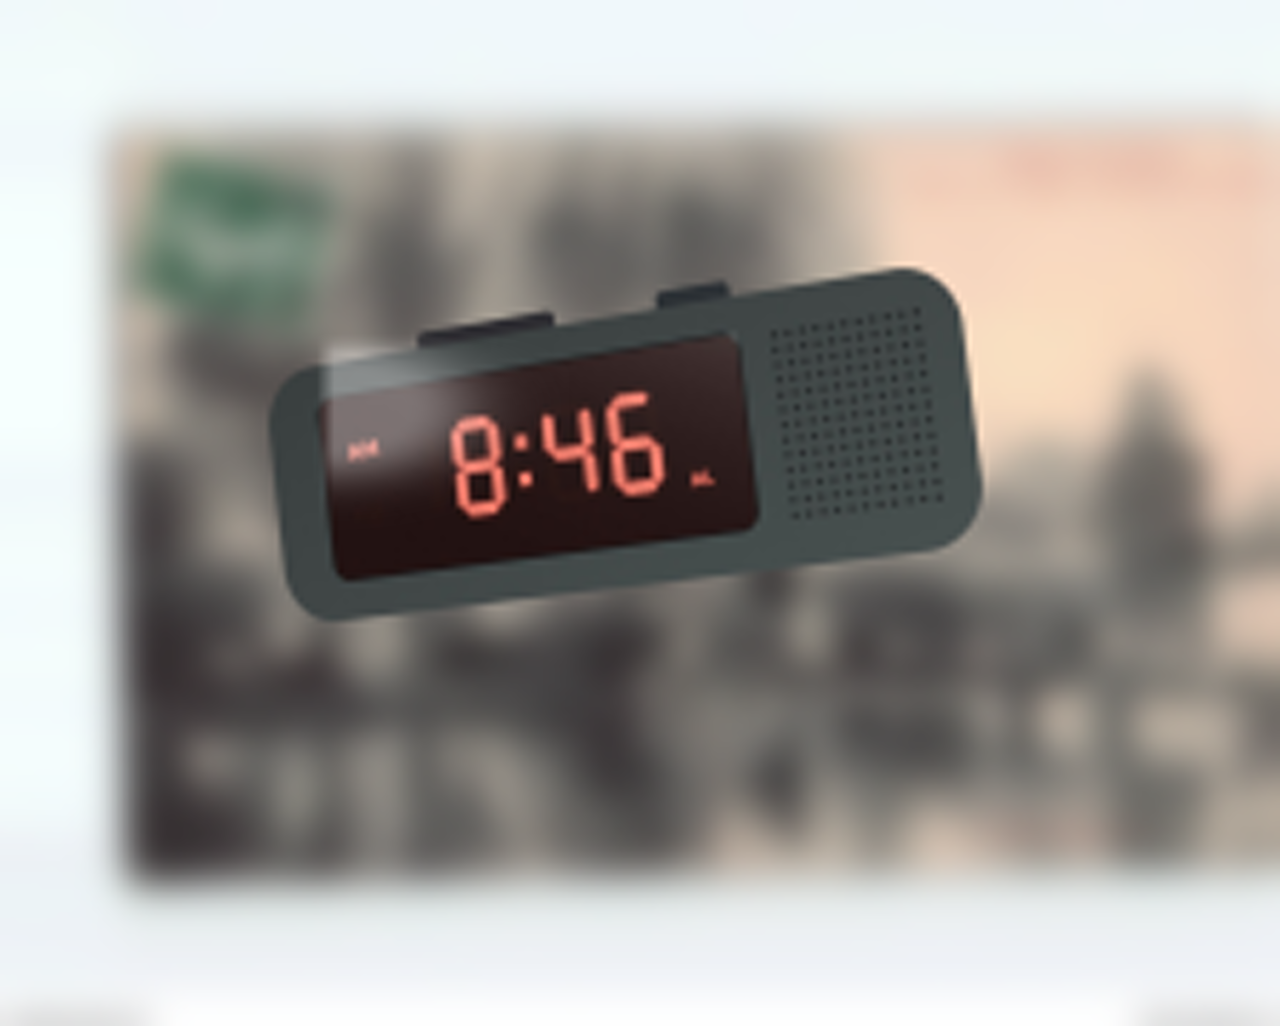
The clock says h=8 m=46
